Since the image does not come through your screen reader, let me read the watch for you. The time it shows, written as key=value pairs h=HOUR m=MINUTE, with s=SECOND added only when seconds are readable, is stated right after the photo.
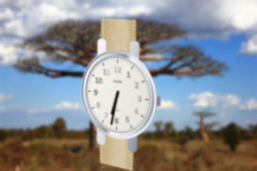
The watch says h=6 m=32
